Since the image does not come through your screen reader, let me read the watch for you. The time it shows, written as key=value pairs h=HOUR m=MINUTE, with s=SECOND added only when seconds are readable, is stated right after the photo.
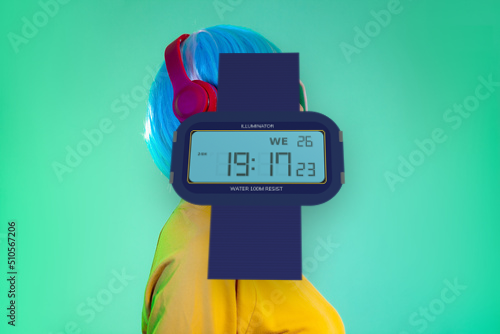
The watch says h=19 m=17 s=23
